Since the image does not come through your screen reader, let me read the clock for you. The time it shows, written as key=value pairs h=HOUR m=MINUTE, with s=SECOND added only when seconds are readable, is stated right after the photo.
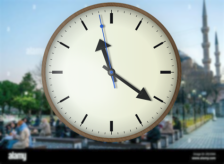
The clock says h=11 m=20 s=58
